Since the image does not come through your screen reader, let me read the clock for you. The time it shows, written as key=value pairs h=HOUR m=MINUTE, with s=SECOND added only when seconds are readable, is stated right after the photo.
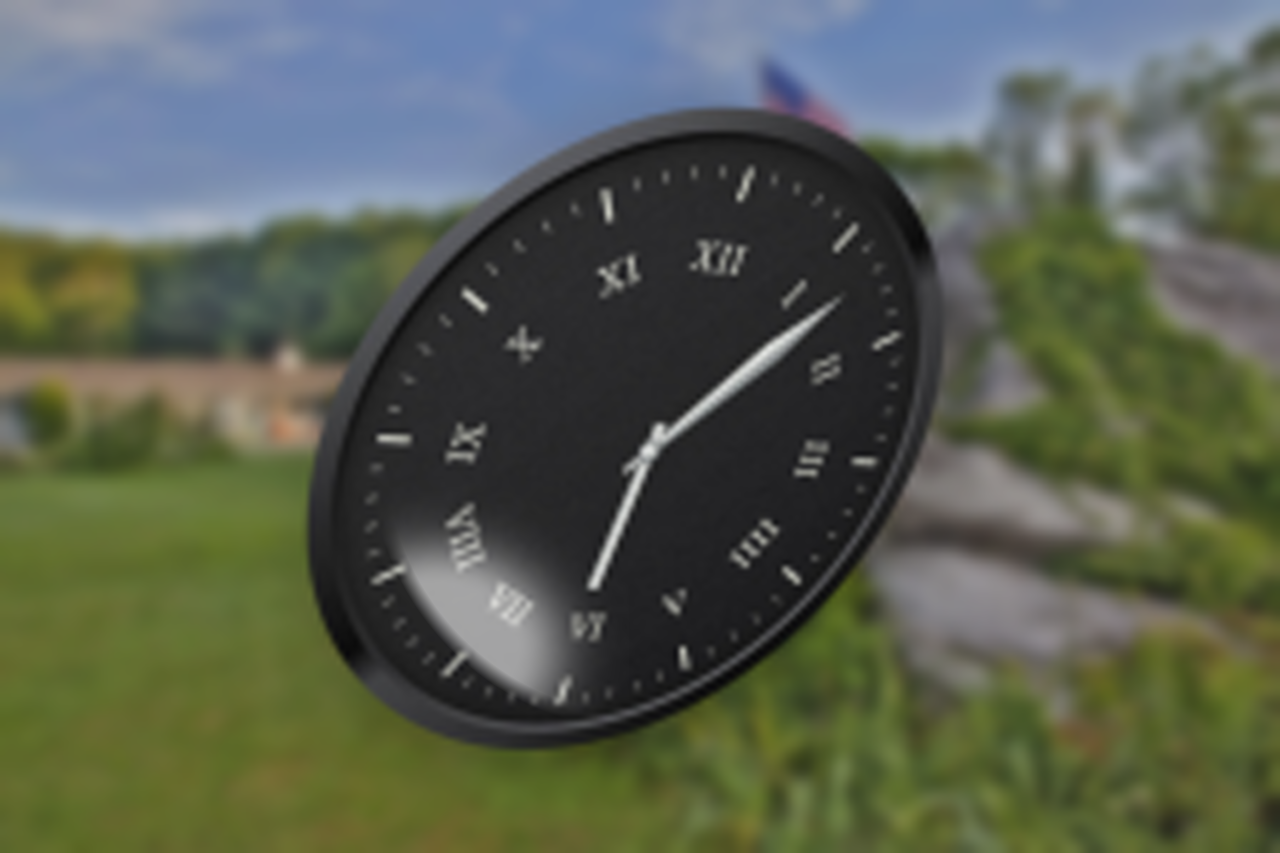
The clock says h=6 m=7
